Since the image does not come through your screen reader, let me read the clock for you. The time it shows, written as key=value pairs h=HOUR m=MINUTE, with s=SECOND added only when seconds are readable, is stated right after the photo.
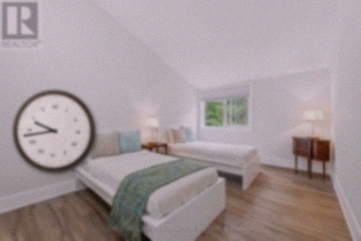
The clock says h=9 m=43
